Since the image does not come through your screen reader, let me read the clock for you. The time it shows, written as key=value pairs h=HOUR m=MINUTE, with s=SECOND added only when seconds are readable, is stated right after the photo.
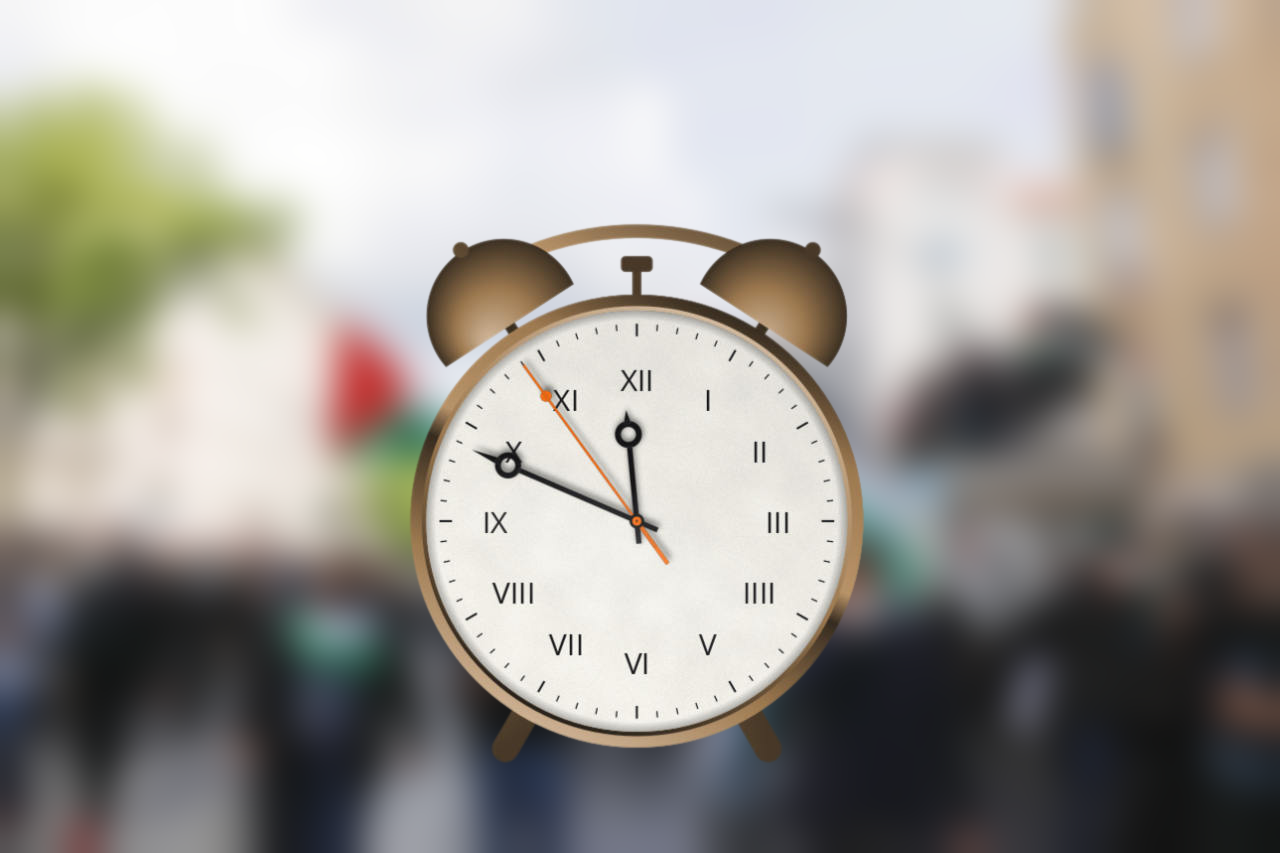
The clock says h=11 m=48 s=54
